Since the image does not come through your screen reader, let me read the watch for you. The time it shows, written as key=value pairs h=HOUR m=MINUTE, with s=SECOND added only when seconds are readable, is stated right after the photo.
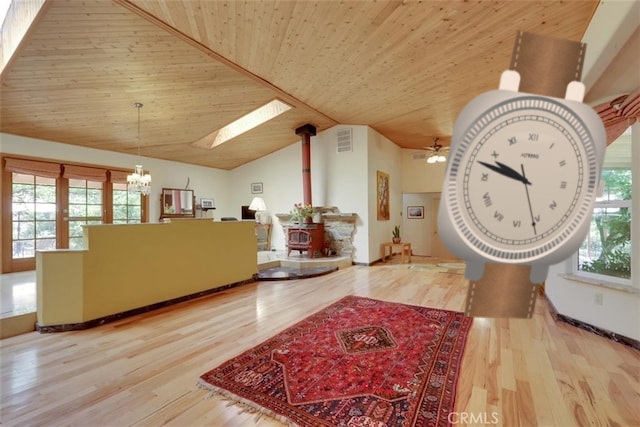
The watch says h=9 m=47 s=26
